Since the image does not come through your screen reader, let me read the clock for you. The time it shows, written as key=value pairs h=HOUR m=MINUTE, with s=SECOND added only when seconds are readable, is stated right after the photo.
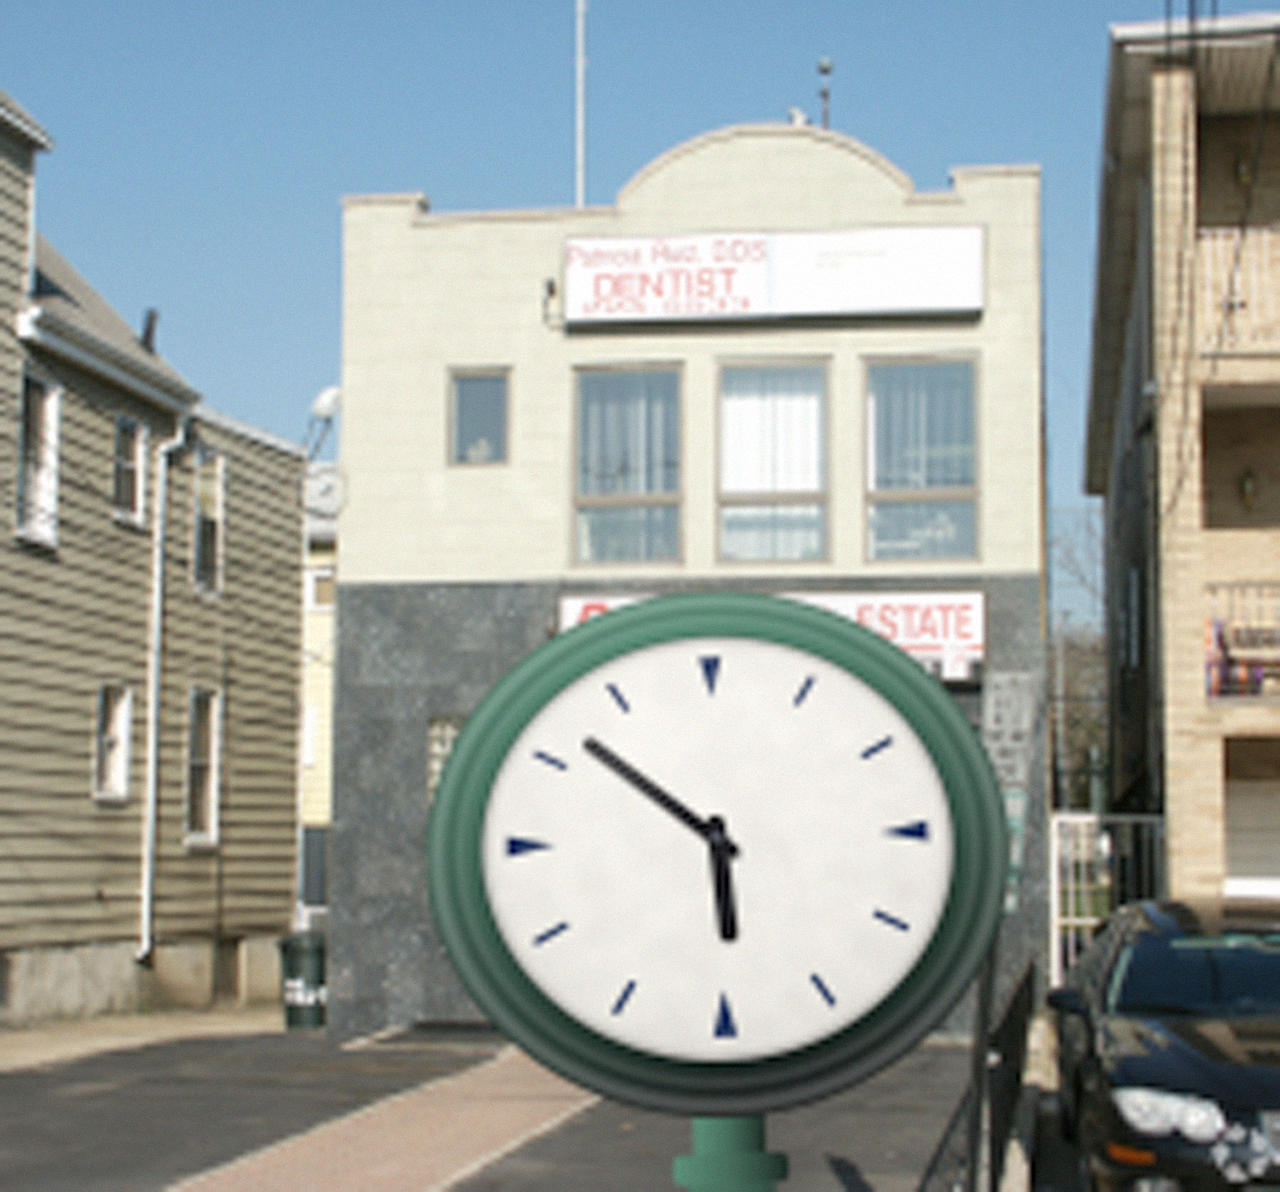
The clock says h=5 m=52
